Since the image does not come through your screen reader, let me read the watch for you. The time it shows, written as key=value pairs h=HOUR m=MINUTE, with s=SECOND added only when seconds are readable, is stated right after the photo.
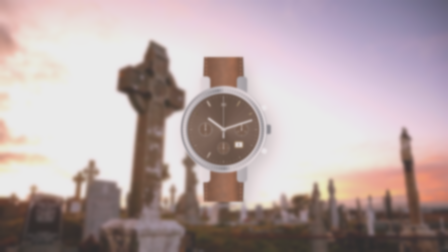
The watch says h=10 m=12
